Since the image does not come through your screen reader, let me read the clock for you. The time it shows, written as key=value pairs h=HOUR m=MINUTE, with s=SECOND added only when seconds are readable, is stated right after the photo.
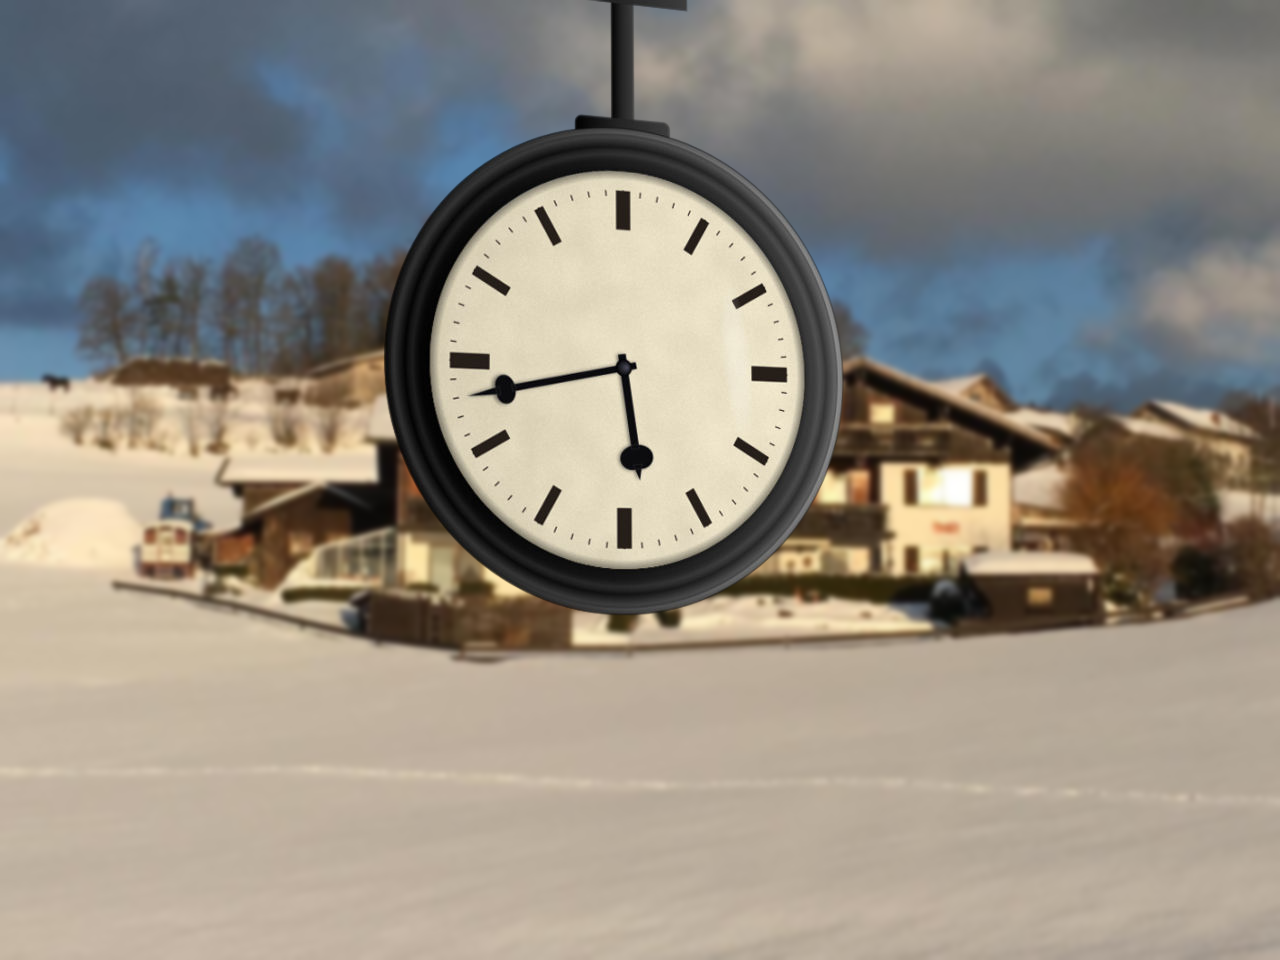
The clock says h=5 m=43
